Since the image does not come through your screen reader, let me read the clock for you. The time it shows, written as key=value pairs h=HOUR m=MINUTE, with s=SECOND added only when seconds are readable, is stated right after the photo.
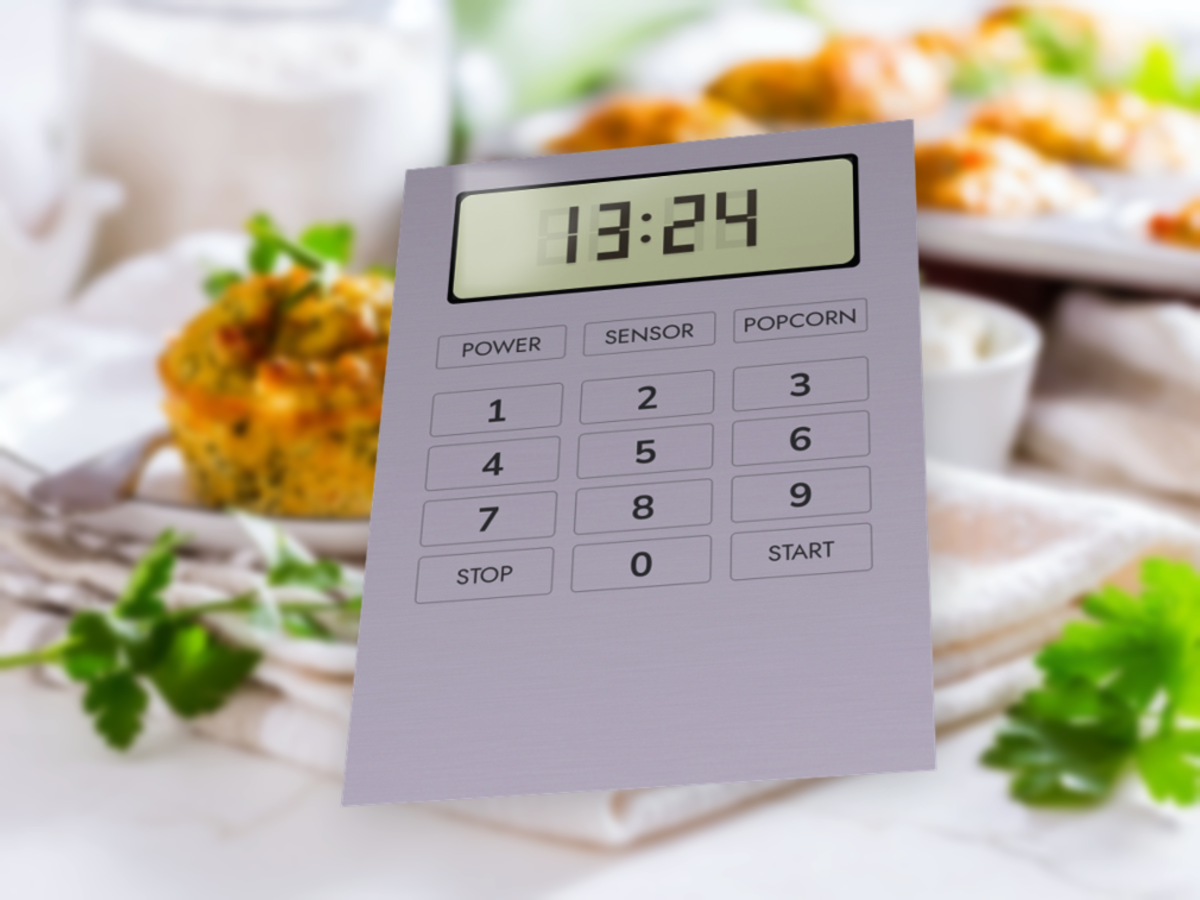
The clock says h=13 m=24
